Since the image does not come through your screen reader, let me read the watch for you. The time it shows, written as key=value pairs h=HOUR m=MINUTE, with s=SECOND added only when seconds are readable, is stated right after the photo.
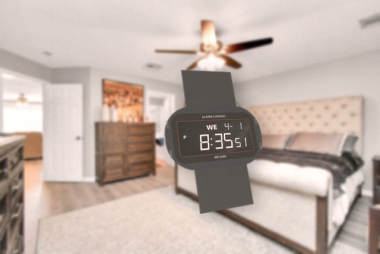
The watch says h=8 m=35 s=51
